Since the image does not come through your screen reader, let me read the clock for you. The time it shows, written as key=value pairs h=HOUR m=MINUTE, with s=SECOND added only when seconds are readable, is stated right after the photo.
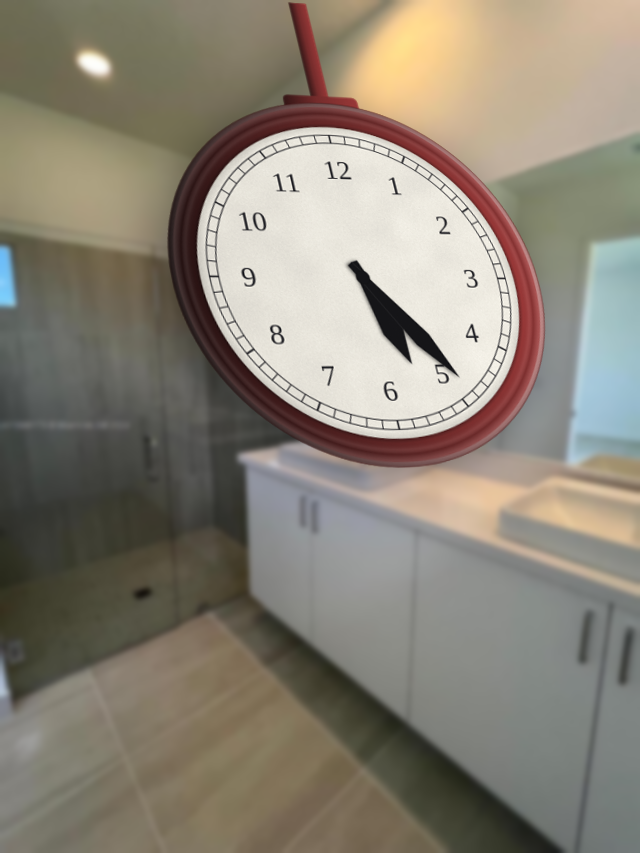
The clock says h=5 m=24
